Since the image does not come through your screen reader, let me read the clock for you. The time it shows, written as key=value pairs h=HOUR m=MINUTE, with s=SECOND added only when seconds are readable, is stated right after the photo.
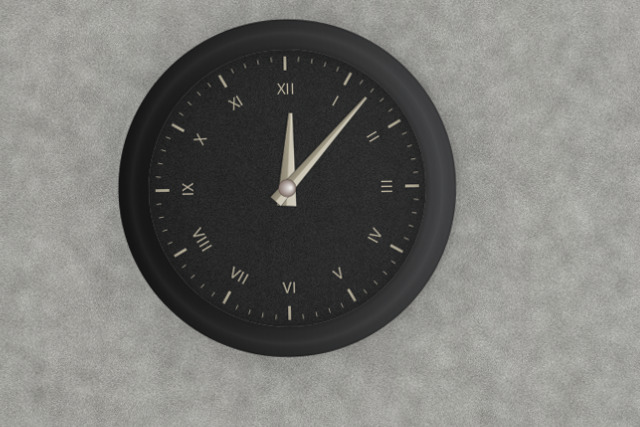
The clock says h=12 m=7
